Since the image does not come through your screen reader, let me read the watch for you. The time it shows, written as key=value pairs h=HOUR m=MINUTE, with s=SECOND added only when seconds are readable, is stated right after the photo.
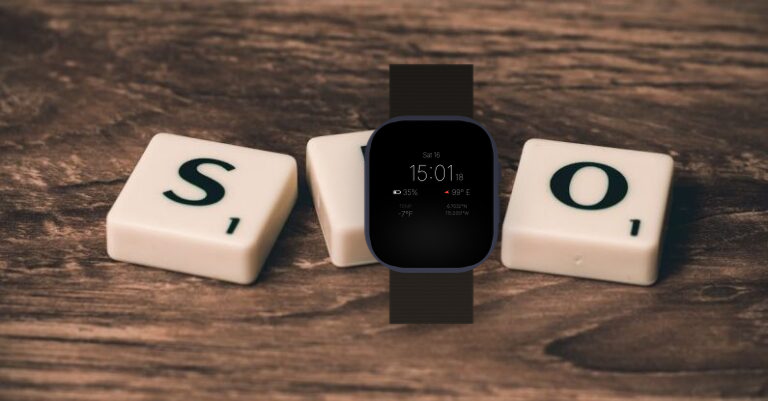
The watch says h=15 m=1 s=18
